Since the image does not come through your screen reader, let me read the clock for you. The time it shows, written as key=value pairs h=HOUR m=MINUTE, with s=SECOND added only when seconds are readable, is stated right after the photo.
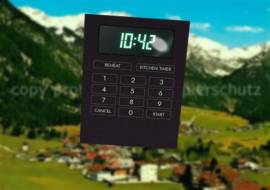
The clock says h=10 m=42
